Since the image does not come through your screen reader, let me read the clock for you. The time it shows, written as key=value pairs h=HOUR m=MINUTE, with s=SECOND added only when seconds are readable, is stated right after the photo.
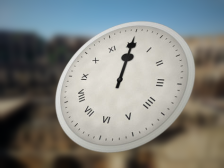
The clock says h=12 m=0
